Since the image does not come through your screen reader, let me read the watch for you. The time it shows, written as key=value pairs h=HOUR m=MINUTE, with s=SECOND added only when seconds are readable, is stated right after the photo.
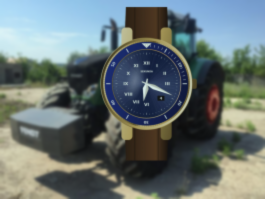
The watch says h=6 m=19
